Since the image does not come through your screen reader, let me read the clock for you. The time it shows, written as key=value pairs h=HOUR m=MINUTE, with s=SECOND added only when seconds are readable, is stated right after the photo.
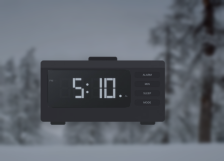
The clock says h=5 m=10
